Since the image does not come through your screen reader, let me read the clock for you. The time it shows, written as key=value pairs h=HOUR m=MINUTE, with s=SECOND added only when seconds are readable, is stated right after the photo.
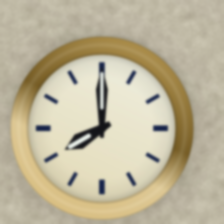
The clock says h=8 m=0
